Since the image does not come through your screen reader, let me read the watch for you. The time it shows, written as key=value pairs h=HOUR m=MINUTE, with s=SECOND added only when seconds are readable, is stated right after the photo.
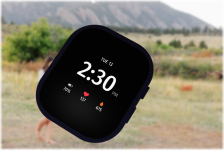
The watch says h=2 m=30
